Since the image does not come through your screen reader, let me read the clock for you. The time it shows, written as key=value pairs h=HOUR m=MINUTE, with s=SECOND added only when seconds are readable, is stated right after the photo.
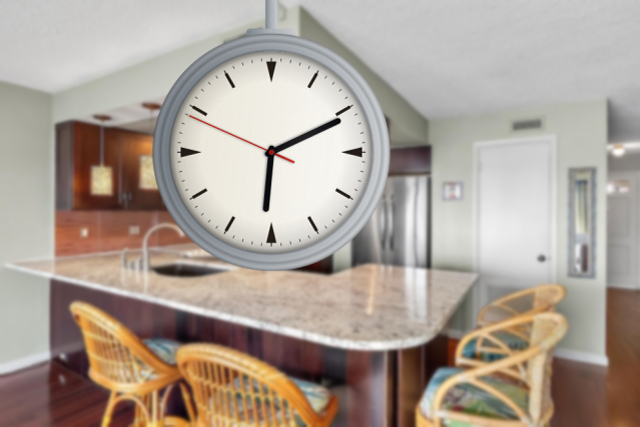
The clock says h=6 m=10 s=49
